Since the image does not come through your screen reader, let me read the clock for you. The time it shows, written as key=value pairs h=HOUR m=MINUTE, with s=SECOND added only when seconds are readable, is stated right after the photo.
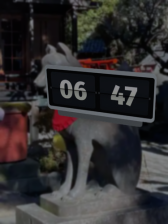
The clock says h=6 m=47
